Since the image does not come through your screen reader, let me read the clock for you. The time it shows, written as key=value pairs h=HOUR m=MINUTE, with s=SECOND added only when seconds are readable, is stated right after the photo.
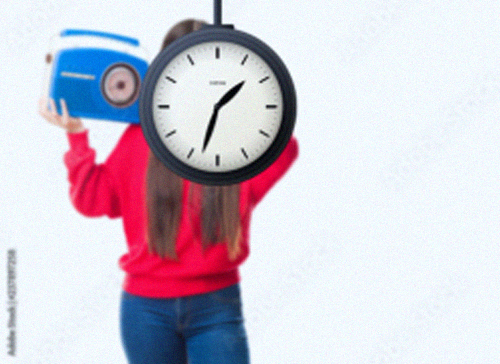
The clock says h=1 m=33
